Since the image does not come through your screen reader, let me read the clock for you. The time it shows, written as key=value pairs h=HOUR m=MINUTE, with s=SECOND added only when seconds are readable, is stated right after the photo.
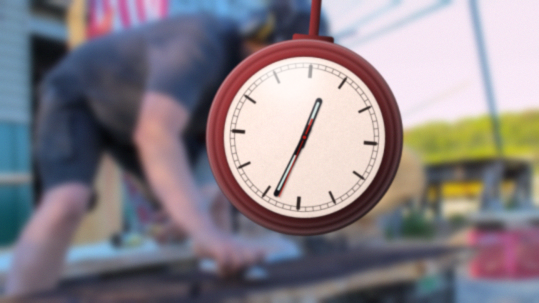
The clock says h=12 m=33 s=33
